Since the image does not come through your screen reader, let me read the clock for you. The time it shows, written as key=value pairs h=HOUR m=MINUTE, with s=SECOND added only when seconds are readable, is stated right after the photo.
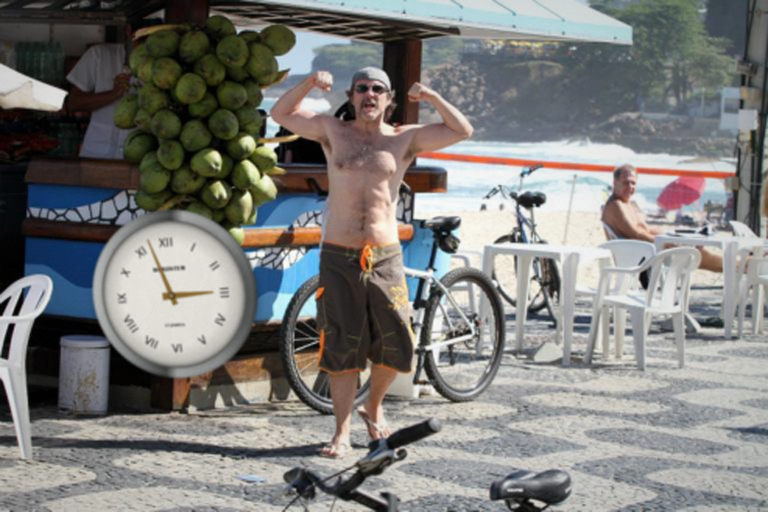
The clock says h=2 m=57
